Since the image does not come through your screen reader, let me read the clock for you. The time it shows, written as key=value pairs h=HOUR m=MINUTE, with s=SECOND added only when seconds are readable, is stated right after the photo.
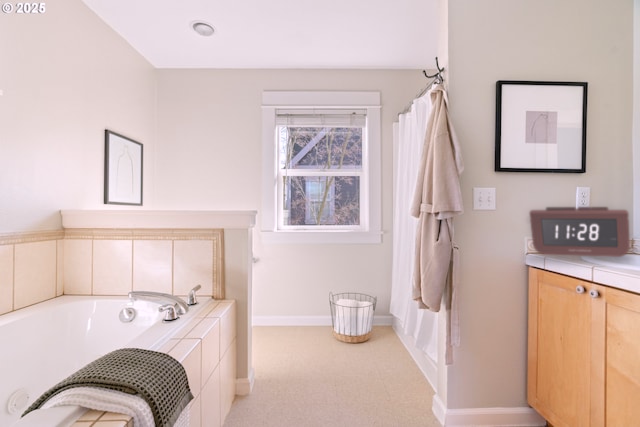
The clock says h=11 m=28
